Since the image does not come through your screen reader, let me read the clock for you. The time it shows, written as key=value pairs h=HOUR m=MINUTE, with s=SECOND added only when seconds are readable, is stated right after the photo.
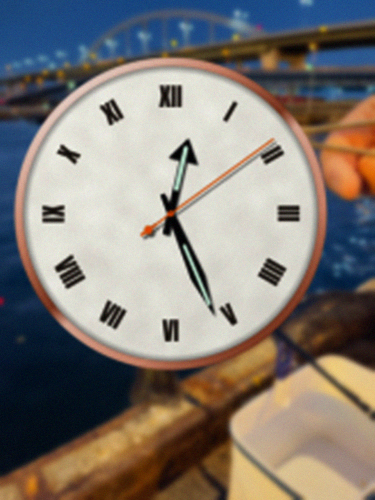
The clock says h=12 m=26 s=9
